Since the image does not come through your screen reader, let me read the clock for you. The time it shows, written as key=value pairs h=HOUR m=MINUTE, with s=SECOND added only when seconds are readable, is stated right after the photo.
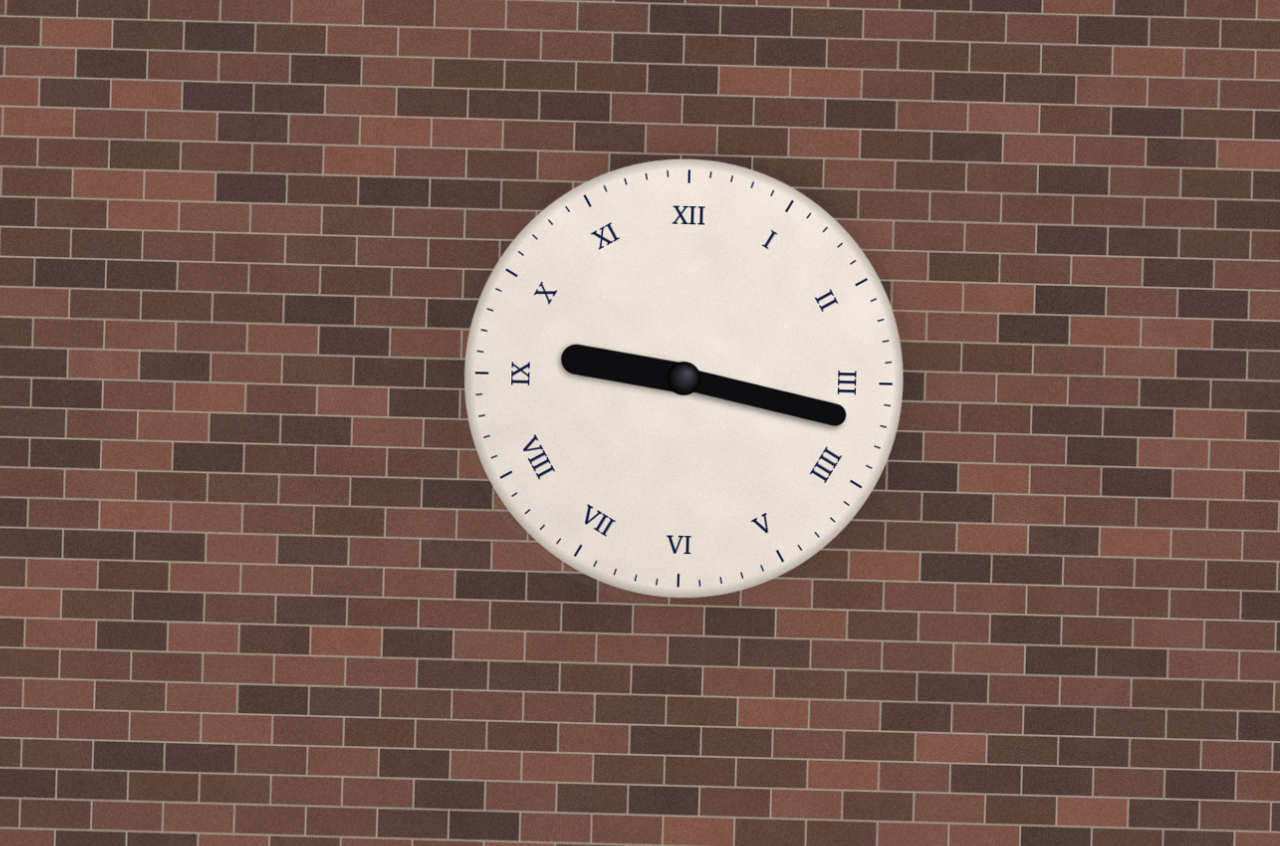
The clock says h=9 m=17
